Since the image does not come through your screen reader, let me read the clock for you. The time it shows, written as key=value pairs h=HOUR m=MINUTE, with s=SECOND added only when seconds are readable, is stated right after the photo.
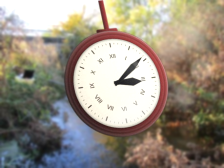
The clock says h=3 m=9
